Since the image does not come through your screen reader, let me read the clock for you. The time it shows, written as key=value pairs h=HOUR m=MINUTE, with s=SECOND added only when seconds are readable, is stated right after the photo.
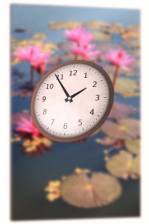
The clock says h=1 m=54
